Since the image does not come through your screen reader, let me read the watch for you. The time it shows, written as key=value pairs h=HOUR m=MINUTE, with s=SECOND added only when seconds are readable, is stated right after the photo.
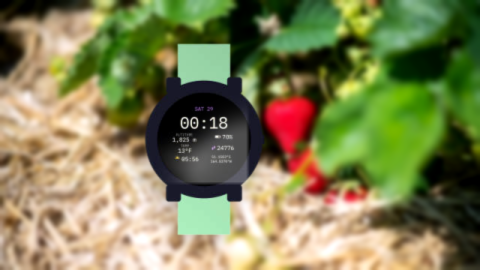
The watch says h=0 m=18
